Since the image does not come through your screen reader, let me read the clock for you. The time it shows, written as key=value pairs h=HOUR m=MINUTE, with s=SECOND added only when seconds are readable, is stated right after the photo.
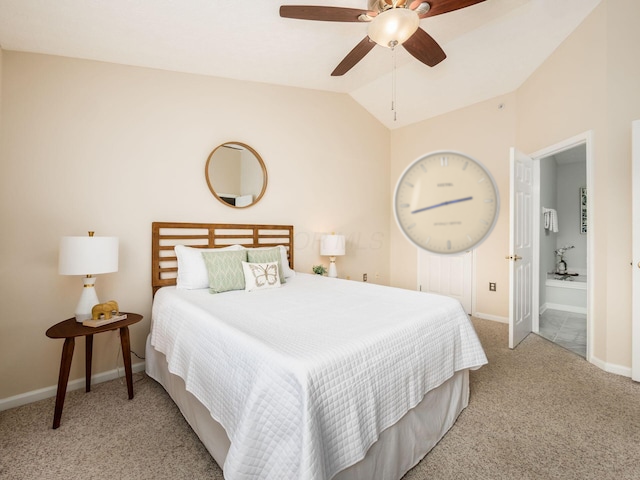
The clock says h=2 m=43
